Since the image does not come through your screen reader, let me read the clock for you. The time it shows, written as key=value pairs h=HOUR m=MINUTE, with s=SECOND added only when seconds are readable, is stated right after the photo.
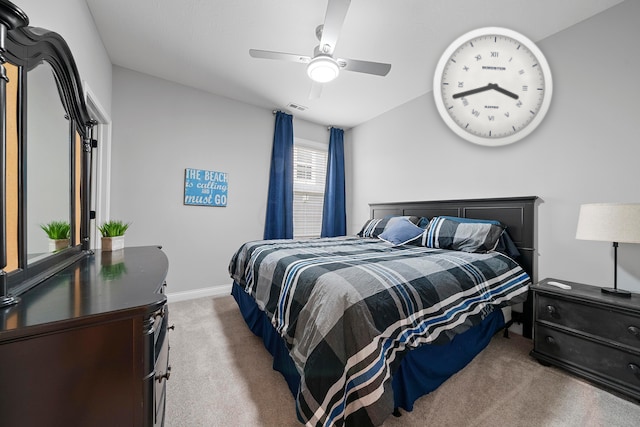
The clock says h=3 m=42
